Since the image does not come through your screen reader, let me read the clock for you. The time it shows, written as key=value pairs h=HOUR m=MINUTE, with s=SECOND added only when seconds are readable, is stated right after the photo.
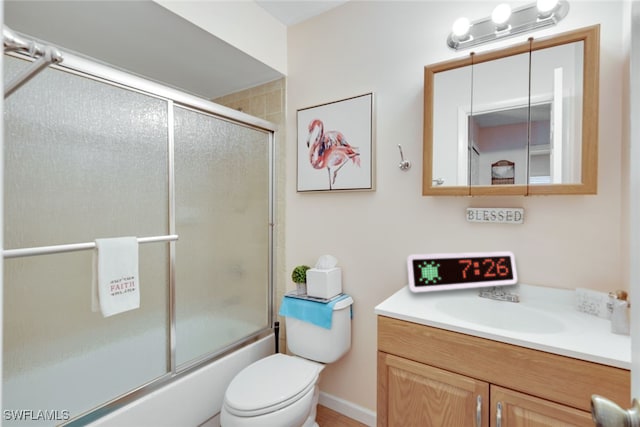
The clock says h=7 m=26
